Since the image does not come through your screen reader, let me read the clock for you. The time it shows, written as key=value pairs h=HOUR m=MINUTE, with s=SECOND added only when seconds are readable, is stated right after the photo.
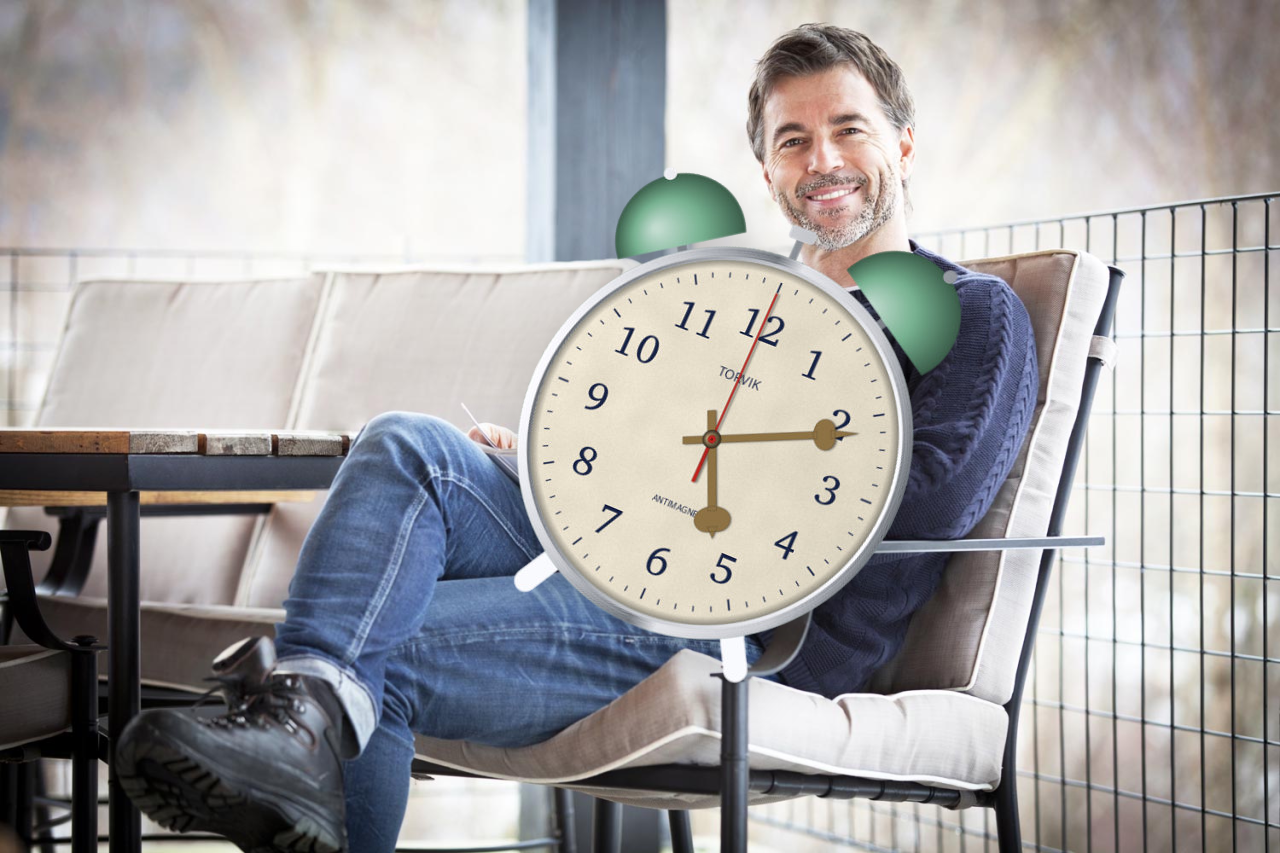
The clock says h=5 m=11 s=0
